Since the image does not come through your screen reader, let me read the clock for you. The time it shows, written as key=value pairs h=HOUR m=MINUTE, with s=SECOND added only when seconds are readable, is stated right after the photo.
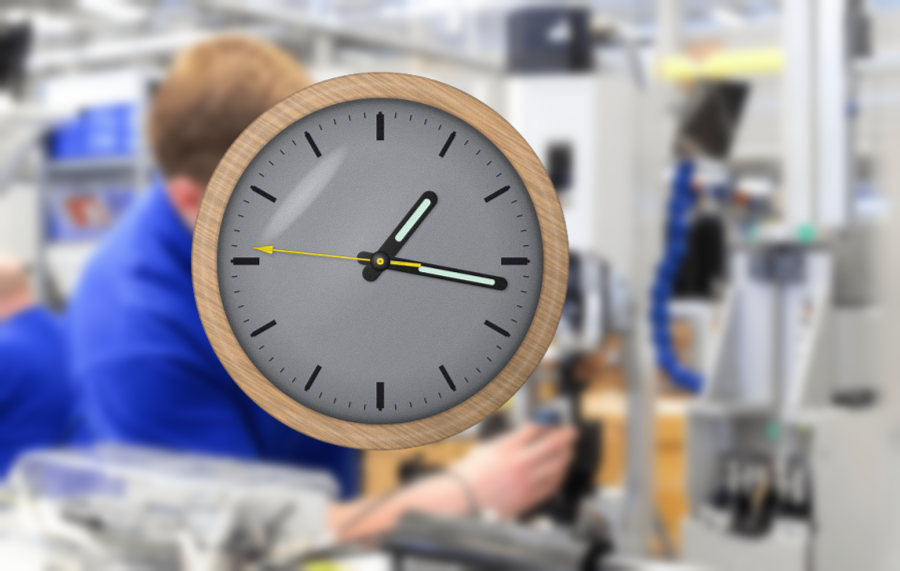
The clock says h=1 m=16 s=46
